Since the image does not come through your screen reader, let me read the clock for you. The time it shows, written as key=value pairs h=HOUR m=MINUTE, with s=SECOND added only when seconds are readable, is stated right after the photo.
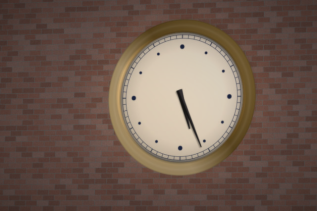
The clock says h=5 m=26
